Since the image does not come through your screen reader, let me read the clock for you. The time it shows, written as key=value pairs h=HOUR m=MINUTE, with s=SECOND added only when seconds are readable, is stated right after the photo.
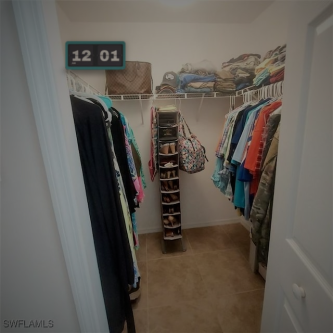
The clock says h=12 m=1
